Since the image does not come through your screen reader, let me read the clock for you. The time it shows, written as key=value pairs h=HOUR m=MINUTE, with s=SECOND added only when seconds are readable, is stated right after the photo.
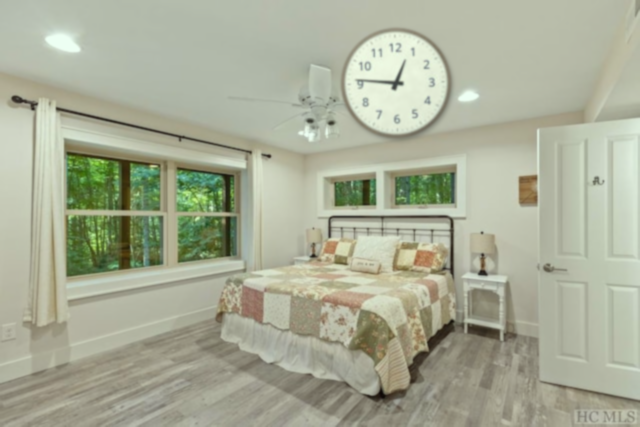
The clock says h=12 m=46
